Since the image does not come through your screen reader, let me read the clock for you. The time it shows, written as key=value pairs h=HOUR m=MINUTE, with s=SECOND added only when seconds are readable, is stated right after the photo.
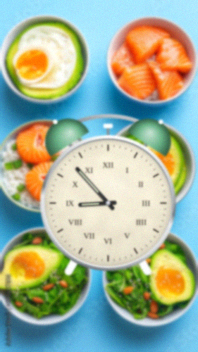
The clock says h=8 m=53
